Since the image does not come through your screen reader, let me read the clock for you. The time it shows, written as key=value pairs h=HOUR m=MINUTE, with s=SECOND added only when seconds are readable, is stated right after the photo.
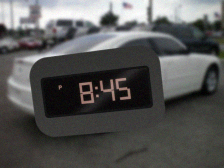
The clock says h=8 m=45
